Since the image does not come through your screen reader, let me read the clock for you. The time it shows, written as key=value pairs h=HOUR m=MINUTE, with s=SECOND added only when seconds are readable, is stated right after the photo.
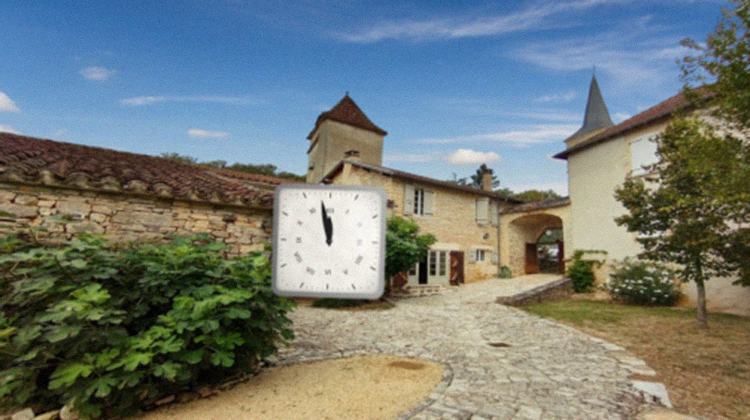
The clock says h=11 m=58
